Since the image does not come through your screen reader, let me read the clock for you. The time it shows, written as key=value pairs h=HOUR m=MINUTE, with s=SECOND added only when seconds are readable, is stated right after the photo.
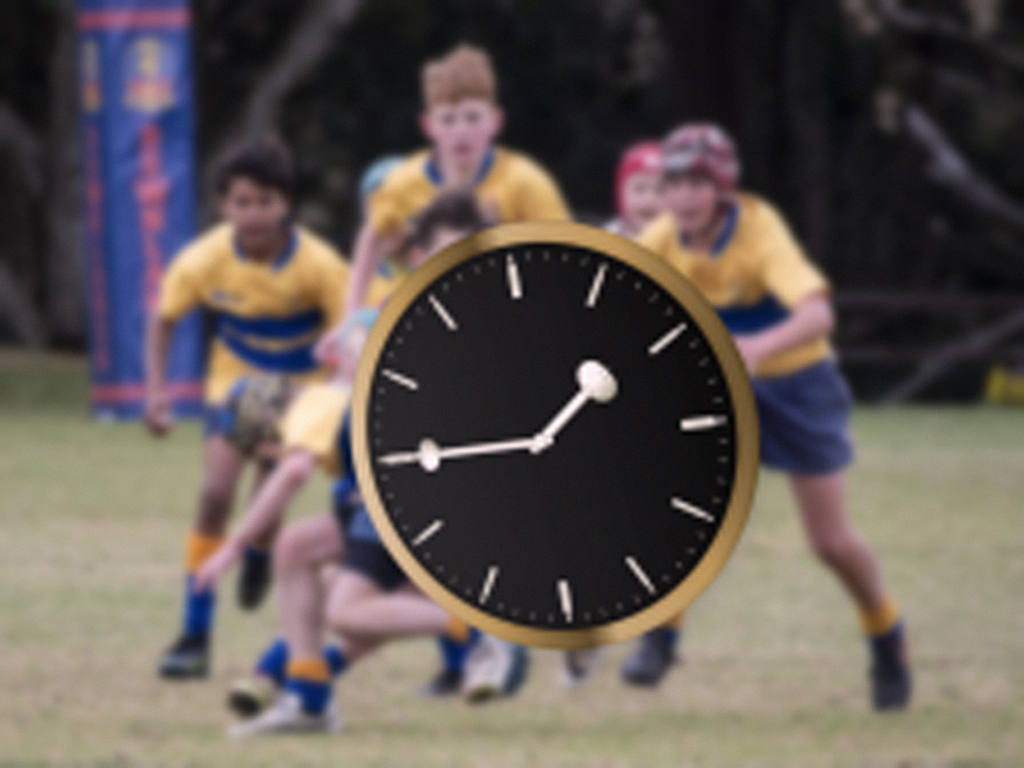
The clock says h=1 m=45
